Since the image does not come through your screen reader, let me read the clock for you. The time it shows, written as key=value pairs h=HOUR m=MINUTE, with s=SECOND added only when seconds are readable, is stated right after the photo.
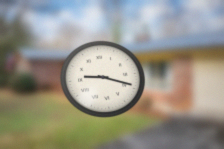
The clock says h=9 m=19
